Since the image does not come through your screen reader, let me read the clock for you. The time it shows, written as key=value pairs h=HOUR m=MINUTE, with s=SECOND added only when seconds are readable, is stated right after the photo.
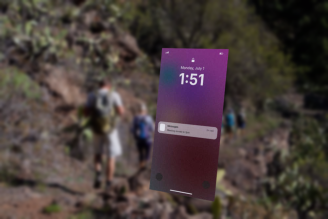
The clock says h=1 m=51
